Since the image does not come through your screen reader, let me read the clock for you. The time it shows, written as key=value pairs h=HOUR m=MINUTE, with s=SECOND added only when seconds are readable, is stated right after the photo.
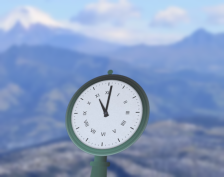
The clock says h=11 m=1
